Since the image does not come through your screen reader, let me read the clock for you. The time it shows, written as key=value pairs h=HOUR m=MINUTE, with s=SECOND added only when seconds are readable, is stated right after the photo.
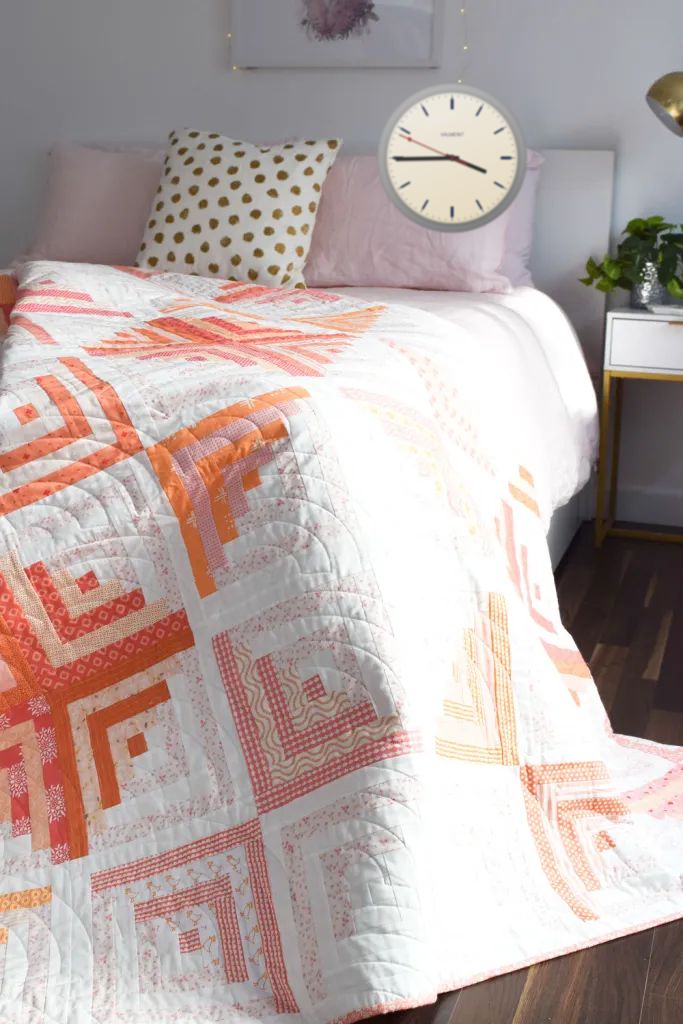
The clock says h=3 m=44 s=49
